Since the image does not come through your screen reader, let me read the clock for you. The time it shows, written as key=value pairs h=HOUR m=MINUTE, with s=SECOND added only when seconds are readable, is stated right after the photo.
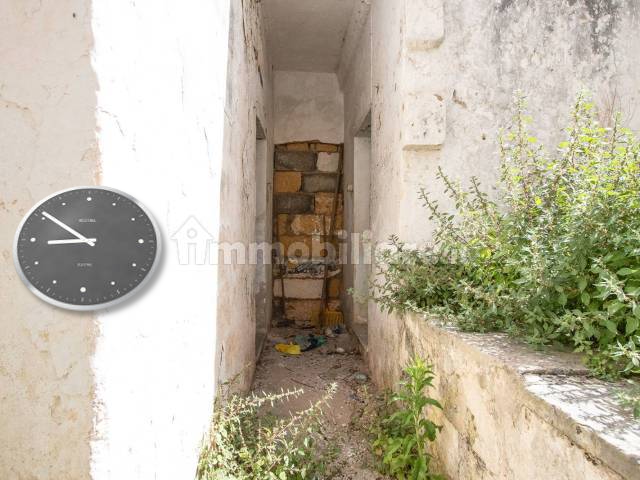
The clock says h=8 m=51
